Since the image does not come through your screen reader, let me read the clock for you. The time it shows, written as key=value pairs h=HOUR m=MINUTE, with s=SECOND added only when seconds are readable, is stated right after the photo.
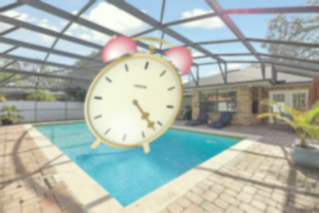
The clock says h=4 m=22
